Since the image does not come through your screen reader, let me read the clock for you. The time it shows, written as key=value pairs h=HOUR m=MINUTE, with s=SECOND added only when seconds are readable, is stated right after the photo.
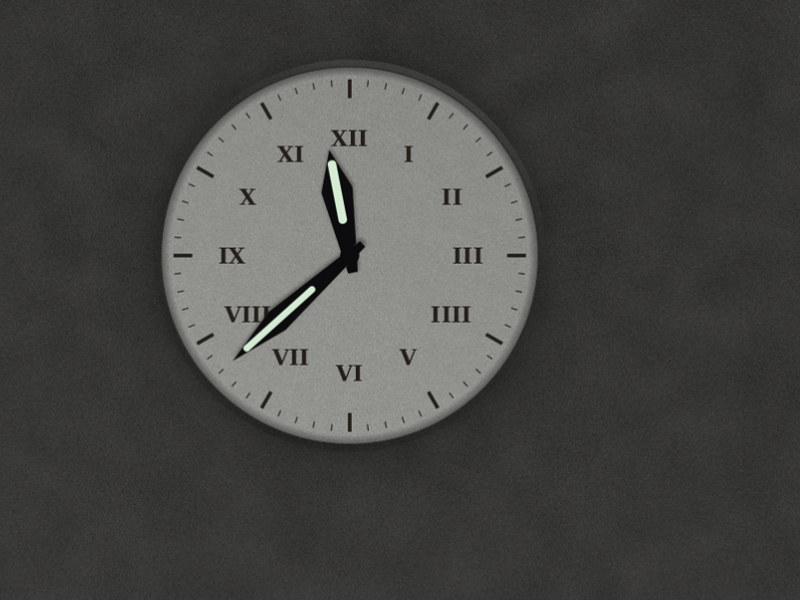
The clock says h=11 m=38
